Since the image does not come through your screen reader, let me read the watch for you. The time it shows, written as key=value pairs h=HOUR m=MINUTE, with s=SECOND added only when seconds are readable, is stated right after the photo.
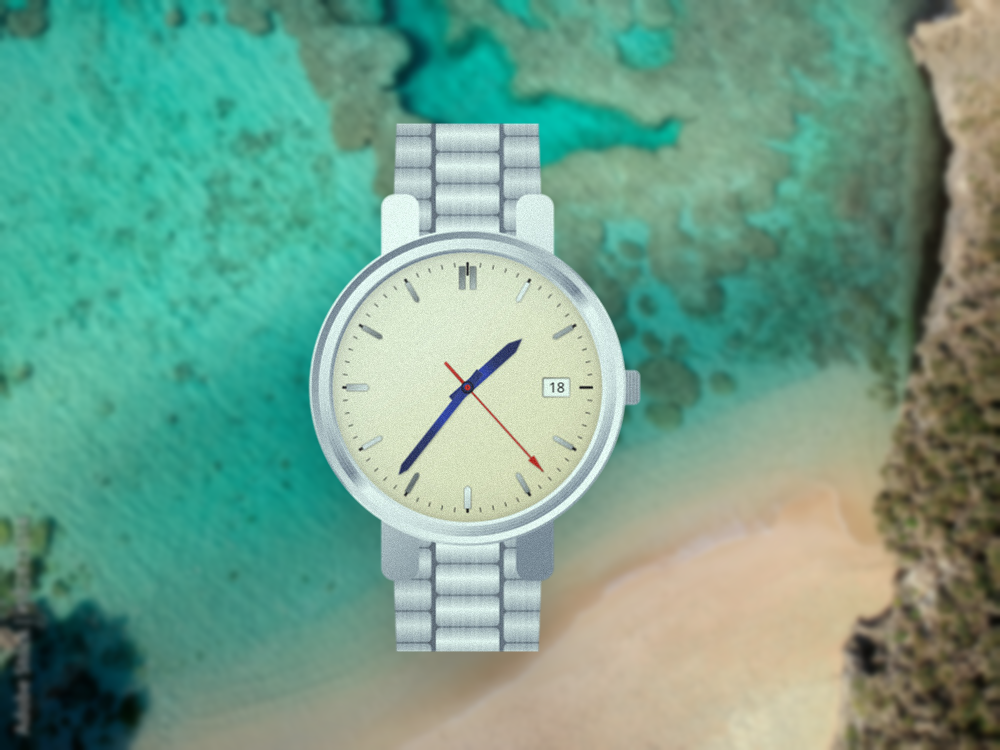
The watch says h=1 m=36 s=23
